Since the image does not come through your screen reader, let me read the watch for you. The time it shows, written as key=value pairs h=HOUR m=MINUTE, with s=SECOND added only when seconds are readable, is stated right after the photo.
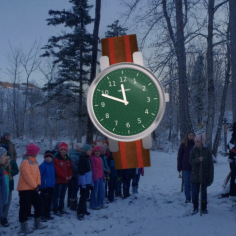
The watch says h=11 m=49
